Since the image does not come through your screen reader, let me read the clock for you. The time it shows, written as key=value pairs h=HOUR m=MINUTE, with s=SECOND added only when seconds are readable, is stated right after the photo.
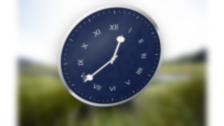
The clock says h=12 m=39
